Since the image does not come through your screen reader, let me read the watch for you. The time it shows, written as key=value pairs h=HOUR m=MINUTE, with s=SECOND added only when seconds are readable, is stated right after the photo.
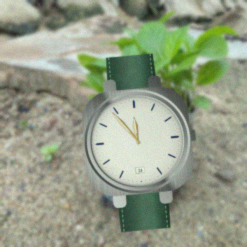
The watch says h=11 m=54
